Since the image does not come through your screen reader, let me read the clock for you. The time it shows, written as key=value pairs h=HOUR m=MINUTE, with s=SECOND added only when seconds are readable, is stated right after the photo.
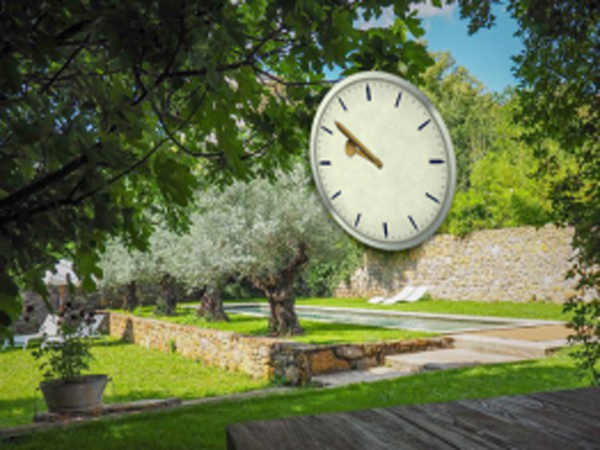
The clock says h=9 m=52
